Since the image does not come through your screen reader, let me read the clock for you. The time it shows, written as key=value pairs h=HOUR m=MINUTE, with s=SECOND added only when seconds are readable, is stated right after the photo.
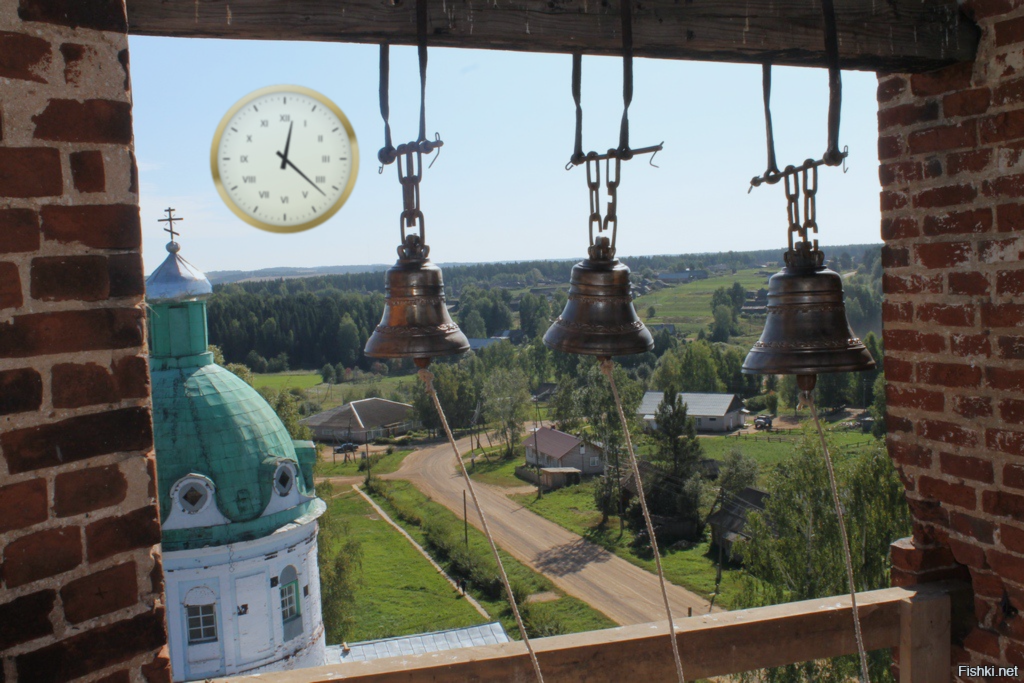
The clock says h=12 m=22
